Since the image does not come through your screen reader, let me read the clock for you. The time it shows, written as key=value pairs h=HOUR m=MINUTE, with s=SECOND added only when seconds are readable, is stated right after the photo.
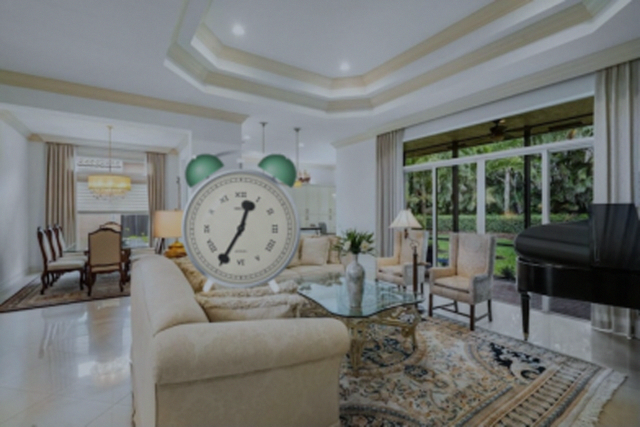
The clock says h=12 m=35
